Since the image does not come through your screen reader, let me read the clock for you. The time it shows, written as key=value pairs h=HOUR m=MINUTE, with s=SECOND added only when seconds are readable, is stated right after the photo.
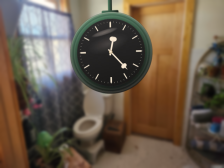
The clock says h=12 m=23
